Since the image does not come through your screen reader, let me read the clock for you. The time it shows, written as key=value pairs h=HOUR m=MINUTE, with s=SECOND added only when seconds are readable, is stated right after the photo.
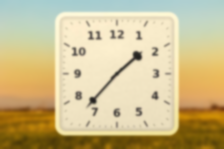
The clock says h=1 m=37
